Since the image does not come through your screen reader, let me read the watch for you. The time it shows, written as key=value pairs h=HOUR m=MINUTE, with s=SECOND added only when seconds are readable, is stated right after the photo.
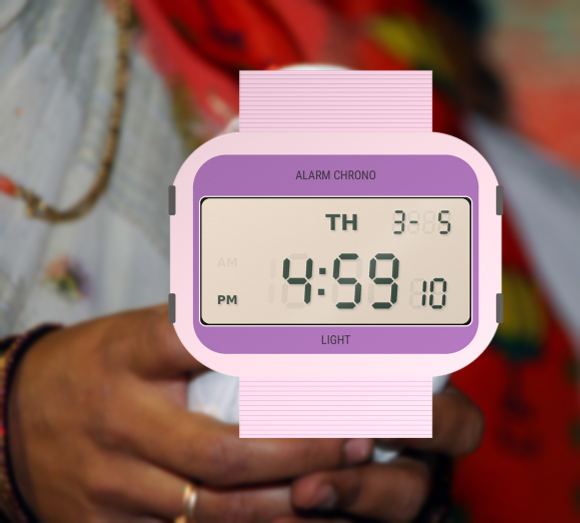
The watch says h=4 m=59 s=10
